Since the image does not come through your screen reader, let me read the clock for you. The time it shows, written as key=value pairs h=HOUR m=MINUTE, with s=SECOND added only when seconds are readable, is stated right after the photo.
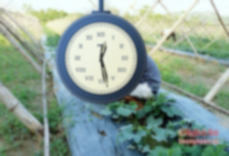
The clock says h=12 m=28
